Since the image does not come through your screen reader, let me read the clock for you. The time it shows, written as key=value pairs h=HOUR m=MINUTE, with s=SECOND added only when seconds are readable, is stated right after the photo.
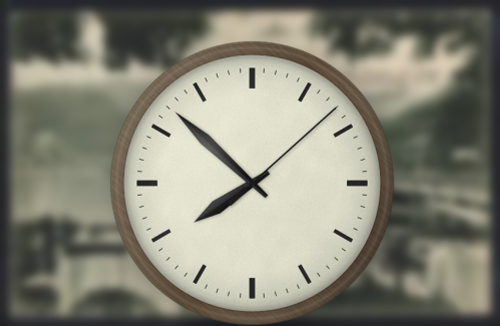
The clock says h=7 m=52 s=8
